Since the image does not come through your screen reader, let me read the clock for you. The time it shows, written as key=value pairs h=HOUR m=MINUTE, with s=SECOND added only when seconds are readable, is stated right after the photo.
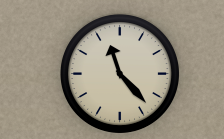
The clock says h=11 m=23
